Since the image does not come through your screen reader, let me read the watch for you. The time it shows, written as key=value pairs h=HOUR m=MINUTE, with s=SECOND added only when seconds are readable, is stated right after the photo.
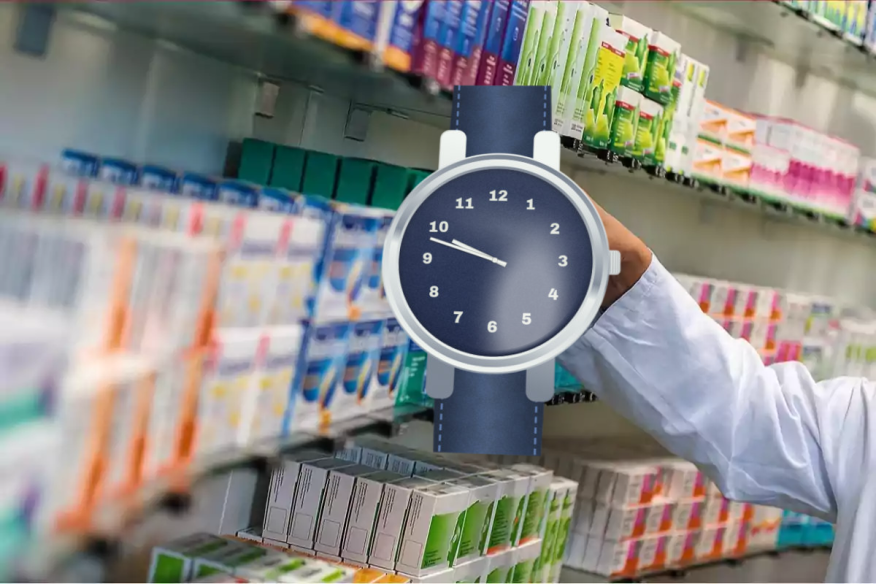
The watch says h=9 m=48
